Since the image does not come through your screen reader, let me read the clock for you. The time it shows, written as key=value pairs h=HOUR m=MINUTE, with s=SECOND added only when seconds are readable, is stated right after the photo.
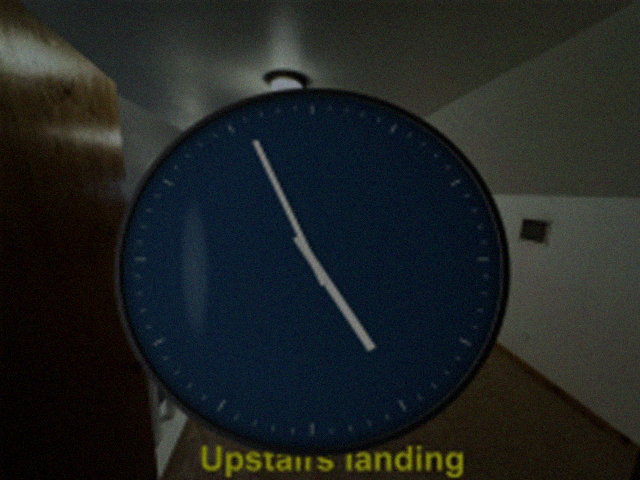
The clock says h=4 m=56
